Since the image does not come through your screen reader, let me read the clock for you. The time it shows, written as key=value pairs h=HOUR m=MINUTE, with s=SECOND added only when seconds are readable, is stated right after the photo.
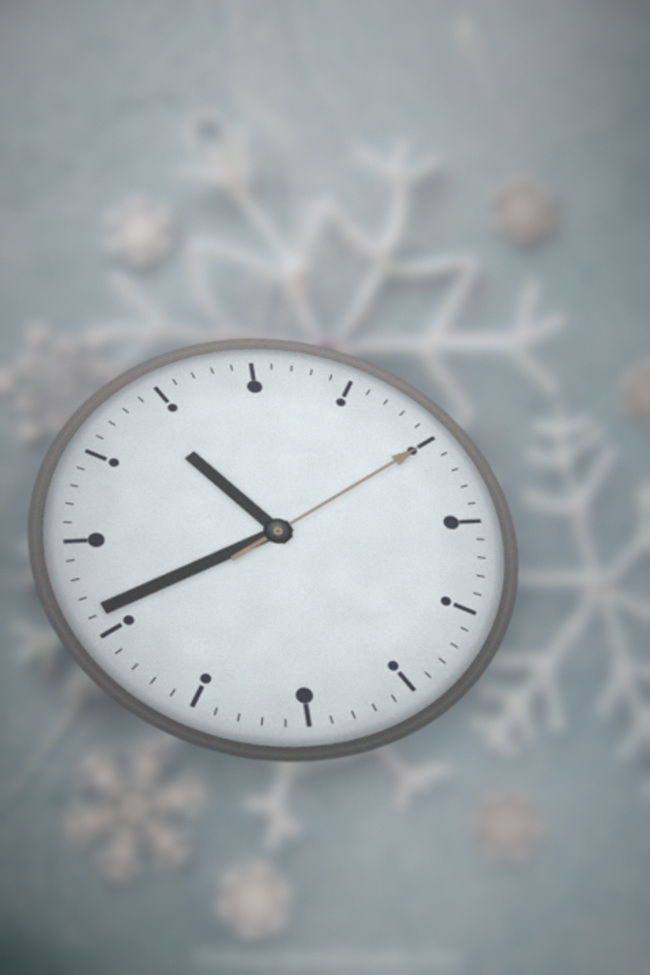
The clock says h=10 m=41 s=10
